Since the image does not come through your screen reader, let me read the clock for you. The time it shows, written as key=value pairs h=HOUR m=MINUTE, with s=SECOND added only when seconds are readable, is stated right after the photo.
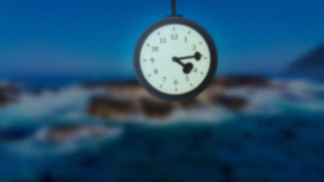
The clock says h=4 m=14
